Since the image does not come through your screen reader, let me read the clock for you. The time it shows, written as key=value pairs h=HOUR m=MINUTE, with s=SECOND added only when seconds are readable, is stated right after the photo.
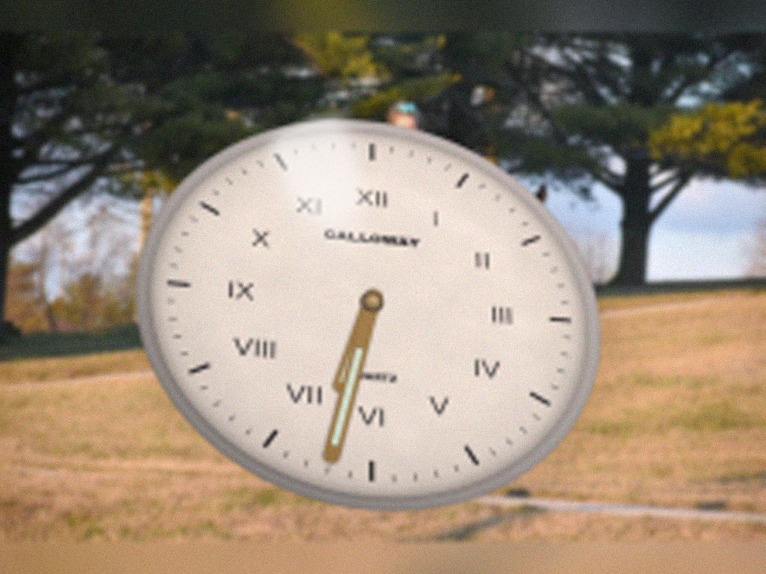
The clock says h=6 m=32
